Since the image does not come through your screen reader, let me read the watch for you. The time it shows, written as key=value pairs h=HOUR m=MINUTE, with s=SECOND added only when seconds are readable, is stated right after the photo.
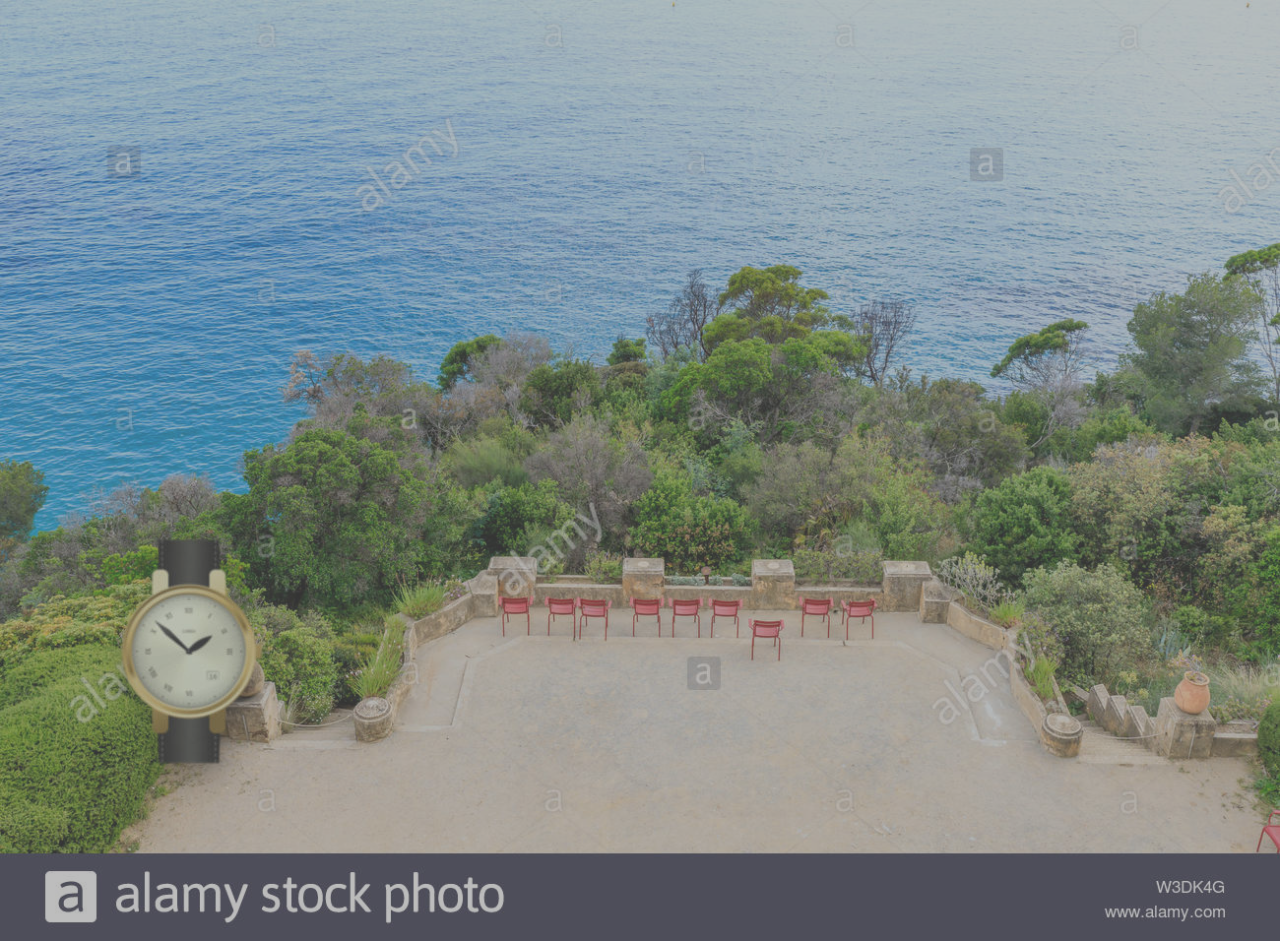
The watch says h=1 m=52
